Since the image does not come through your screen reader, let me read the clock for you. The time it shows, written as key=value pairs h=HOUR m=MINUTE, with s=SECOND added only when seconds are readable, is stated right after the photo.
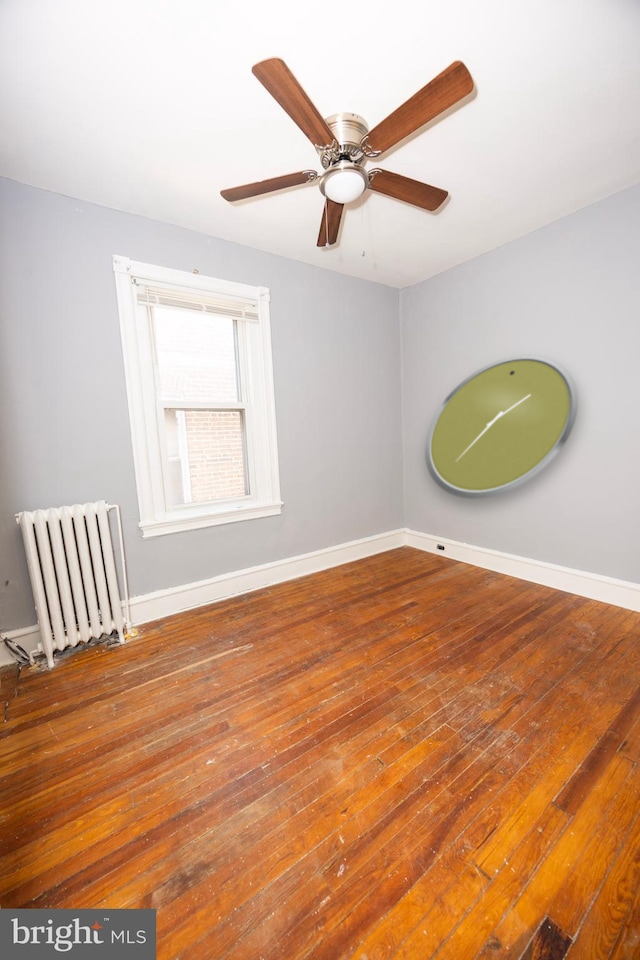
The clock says h=1 m=35
